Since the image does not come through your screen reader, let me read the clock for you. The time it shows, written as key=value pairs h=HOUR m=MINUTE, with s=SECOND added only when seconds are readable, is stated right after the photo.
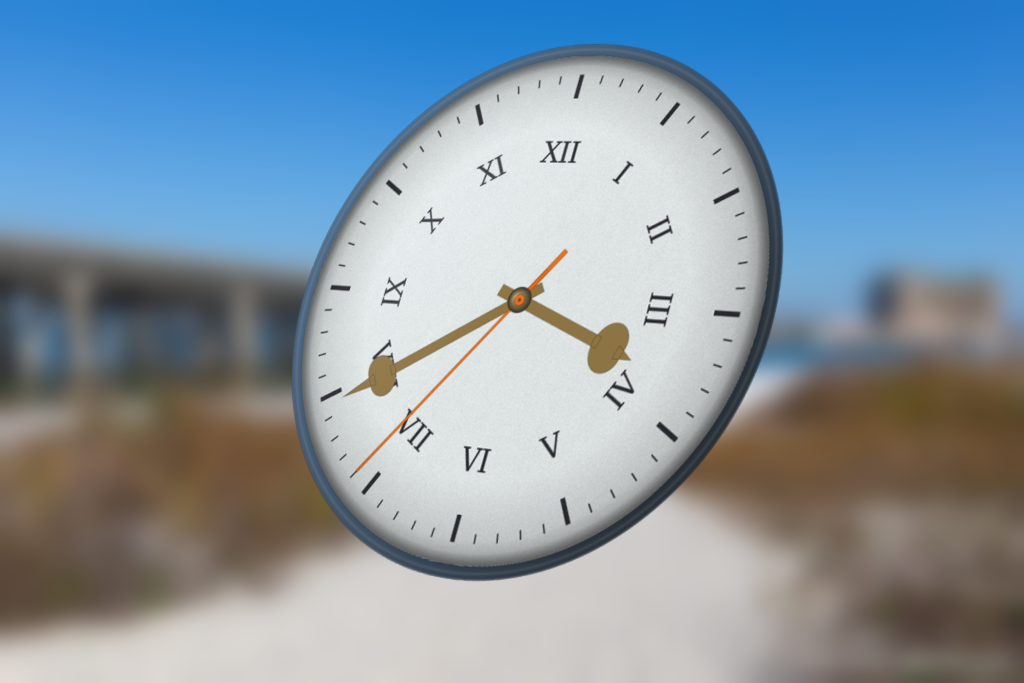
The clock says h=3 m=39 s=36
